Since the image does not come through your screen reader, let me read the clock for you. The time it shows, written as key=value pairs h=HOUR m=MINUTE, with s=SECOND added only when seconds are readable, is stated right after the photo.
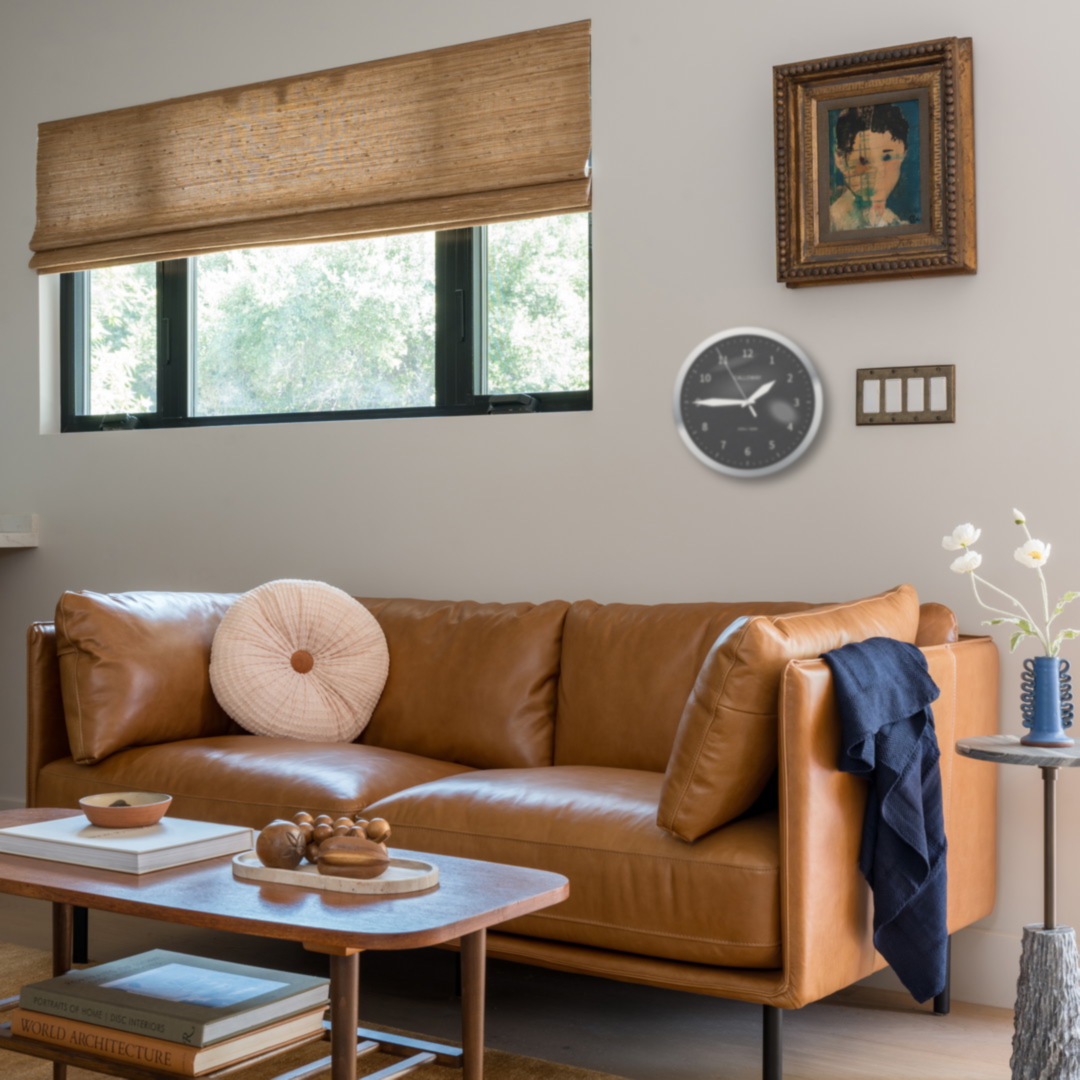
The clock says h=1 m=44 s=55
